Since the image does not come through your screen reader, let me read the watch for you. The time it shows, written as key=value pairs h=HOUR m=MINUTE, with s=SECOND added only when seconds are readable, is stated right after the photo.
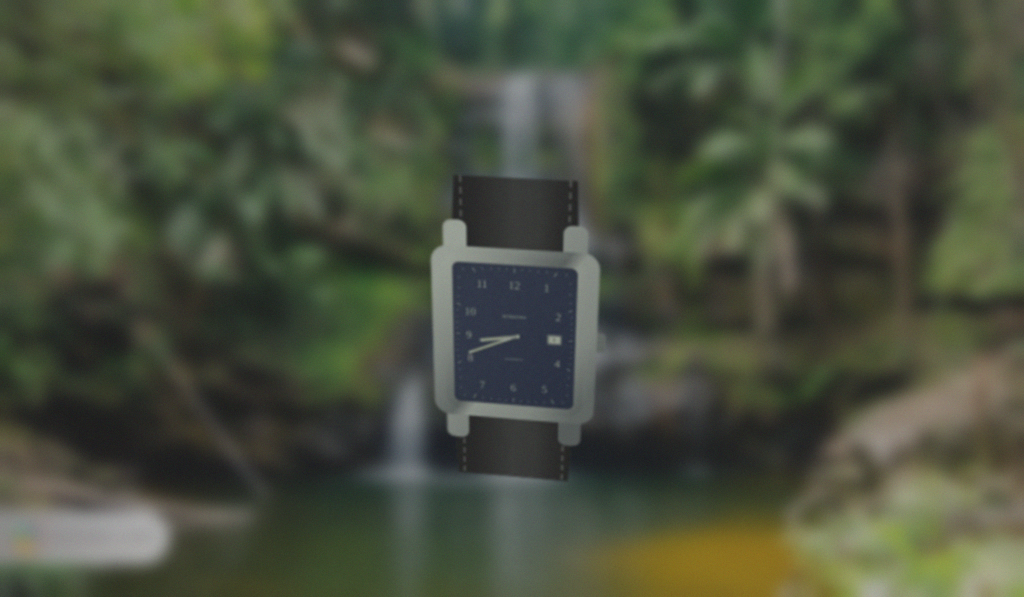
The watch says h=8 m=41
